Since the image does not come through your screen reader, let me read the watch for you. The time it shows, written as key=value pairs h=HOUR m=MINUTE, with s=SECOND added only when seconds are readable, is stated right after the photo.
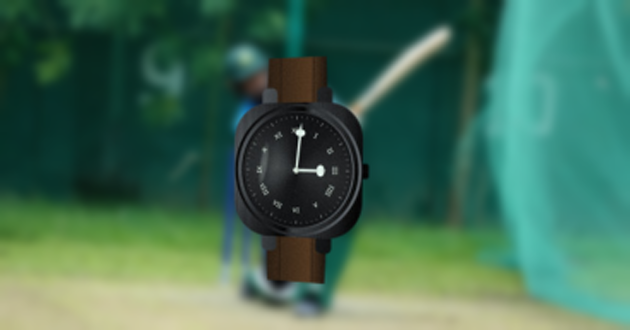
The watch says h=3 m=1
